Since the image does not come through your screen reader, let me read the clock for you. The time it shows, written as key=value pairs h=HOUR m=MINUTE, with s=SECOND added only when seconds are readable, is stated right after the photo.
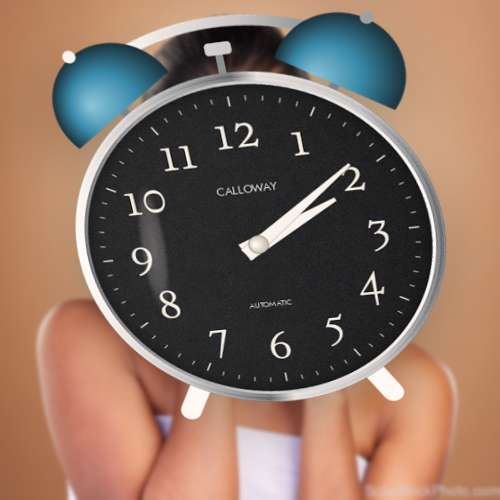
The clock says h=2 m=9
